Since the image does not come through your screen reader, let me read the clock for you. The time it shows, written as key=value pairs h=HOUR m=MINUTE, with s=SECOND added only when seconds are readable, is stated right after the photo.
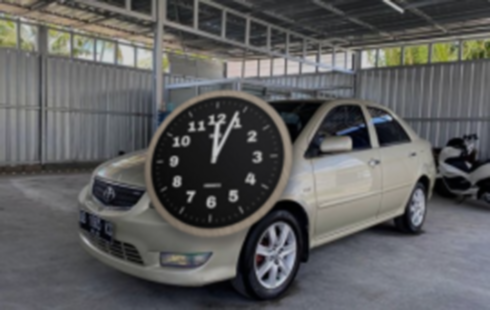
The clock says h=12 m=4
